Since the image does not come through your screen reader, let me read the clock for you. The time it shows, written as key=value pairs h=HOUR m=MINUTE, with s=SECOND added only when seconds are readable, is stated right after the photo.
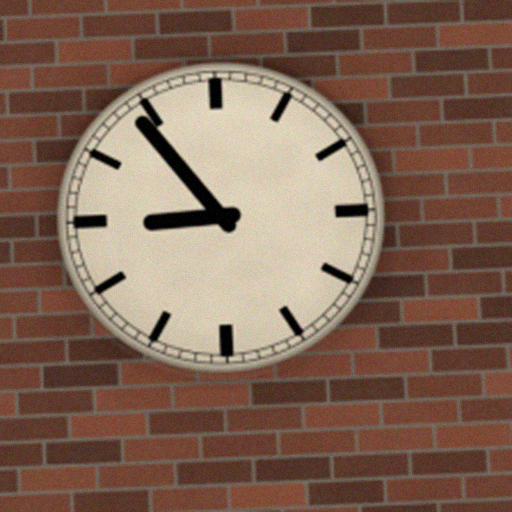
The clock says h=8 m=54
